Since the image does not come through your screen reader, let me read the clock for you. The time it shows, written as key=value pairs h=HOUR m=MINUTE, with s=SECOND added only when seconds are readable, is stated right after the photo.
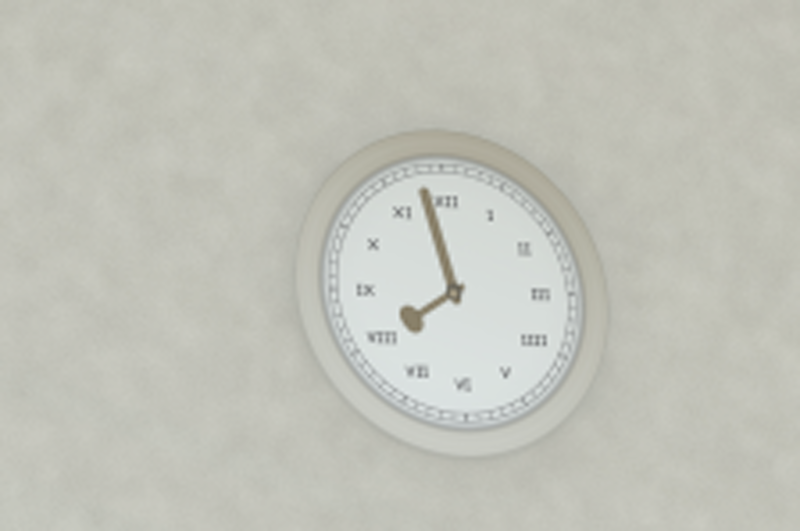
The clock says h=7 m=58
